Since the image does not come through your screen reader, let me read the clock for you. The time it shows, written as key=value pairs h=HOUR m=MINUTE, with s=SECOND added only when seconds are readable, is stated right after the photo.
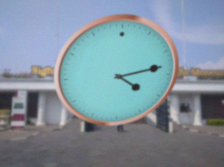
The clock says h=4 m=13
